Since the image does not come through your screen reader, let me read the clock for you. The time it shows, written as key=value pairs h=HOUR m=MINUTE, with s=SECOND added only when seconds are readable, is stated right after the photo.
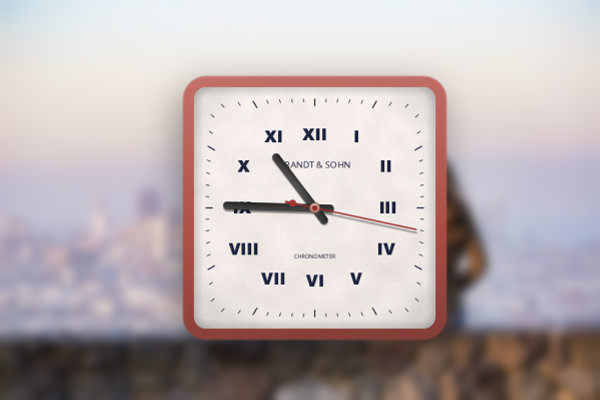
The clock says h=10 m=45 s=17
